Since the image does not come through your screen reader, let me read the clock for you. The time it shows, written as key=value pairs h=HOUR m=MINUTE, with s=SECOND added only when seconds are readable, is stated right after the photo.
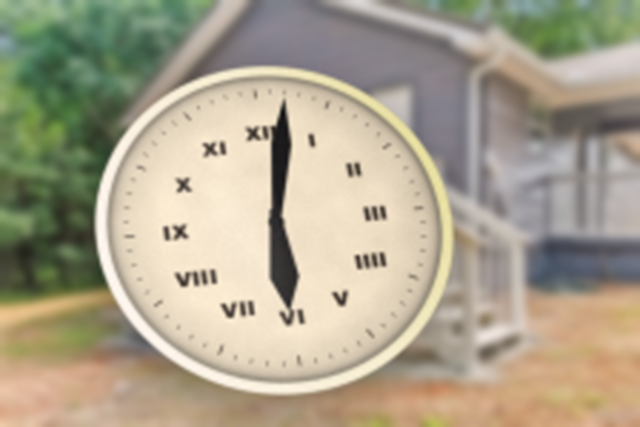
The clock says h=6 m=2
